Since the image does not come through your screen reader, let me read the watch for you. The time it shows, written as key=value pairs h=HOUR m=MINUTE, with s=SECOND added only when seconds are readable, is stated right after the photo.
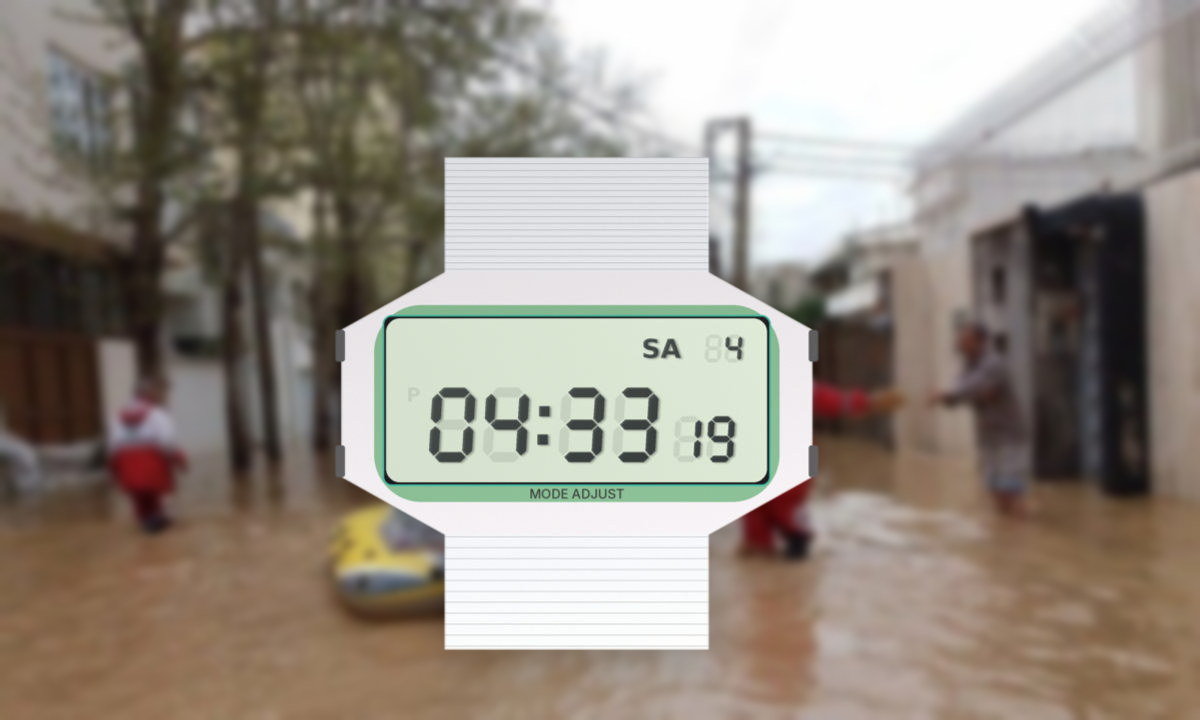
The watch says h=4 m=33 s=19
